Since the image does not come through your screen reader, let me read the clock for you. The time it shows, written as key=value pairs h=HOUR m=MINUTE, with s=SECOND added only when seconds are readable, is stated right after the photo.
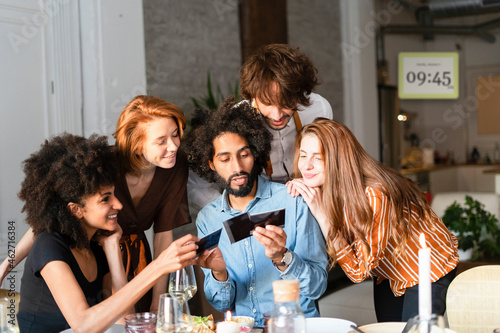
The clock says h=9 m=45
